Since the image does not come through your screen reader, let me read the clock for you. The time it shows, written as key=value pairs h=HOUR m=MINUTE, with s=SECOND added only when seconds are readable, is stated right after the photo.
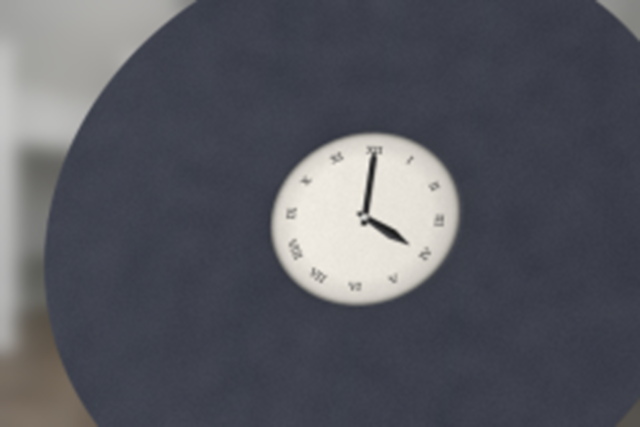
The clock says h=4 m=0
